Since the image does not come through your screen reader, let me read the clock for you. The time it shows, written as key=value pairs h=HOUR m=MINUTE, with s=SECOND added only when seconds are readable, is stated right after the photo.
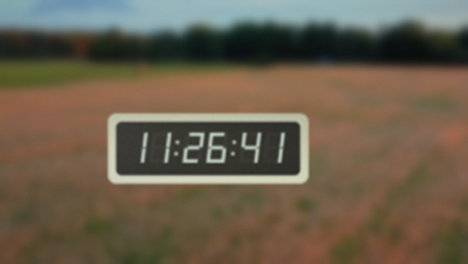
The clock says h=11 m=26 s=41
